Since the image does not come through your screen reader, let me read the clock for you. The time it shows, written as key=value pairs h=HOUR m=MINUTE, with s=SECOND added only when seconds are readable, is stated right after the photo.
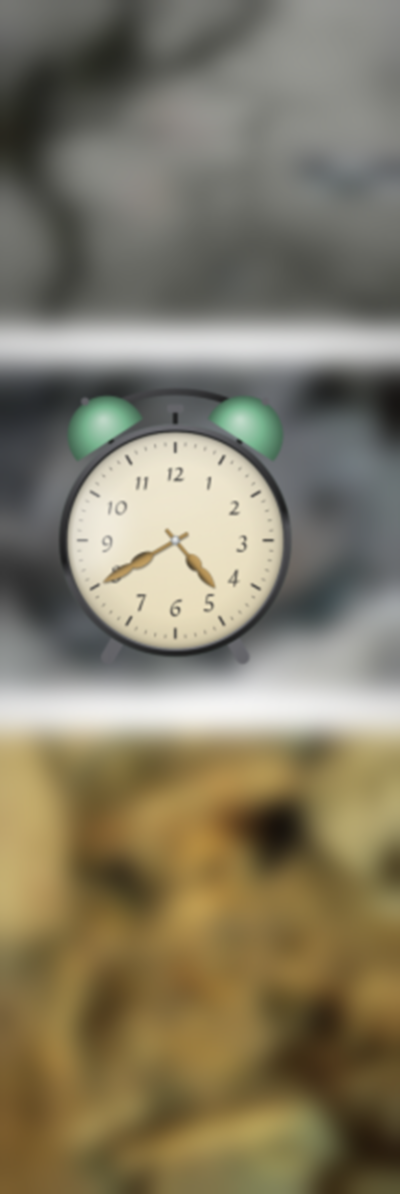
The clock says h=4 m=40
